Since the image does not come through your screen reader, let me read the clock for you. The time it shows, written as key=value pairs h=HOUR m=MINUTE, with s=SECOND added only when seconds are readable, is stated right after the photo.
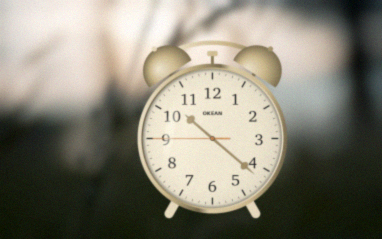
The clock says h=10 m=21 s=45
